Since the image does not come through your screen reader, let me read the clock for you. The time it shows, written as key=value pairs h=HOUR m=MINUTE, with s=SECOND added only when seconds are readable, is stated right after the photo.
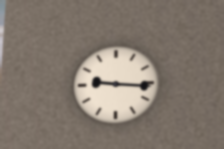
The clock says h=9 m=16
